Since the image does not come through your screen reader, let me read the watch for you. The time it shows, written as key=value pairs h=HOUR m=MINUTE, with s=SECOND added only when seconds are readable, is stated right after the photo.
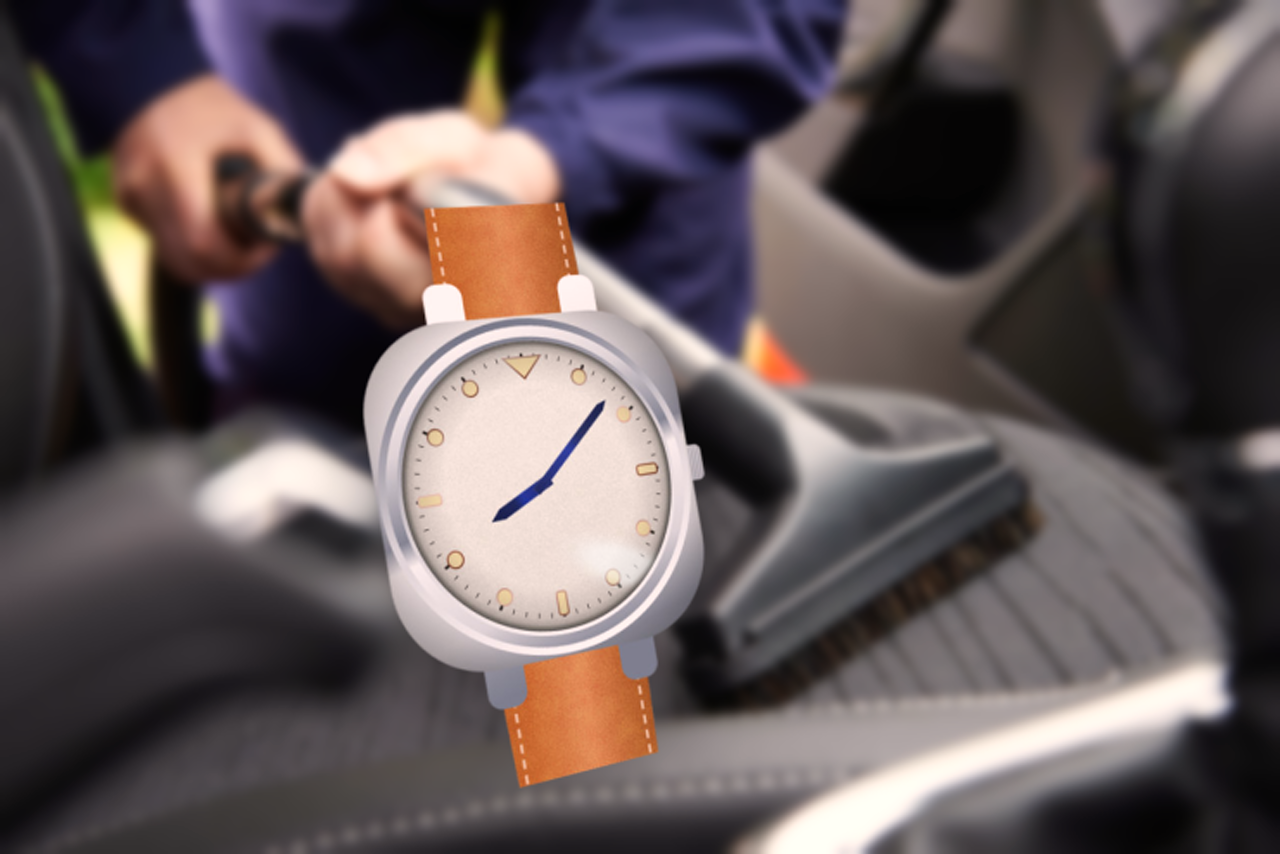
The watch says h=8 m=8
